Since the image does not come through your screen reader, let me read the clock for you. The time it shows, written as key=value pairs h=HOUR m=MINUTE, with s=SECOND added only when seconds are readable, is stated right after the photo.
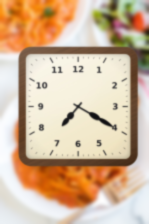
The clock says h=7 m=20
